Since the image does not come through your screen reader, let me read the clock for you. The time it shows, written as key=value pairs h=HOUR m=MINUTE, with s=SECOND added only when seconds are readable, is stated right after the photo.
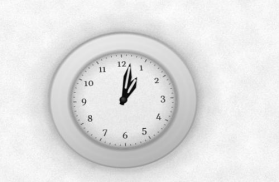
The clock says h=1 m=2
